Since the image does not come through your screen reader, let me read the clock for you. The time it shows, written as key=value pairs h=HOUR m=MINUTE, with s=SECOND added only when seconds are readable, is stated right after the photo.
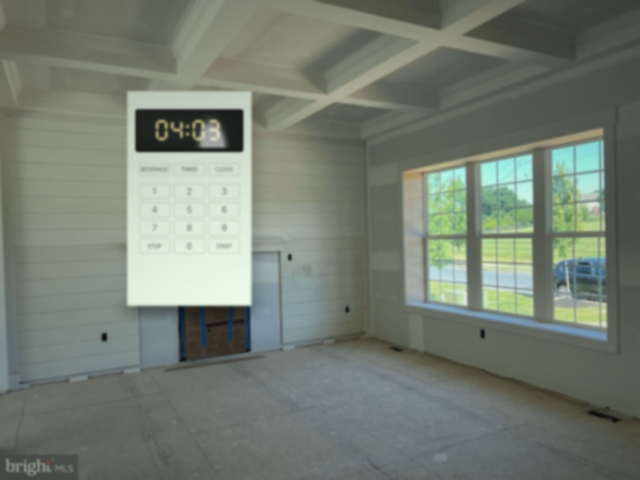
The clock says h=4 m=3
